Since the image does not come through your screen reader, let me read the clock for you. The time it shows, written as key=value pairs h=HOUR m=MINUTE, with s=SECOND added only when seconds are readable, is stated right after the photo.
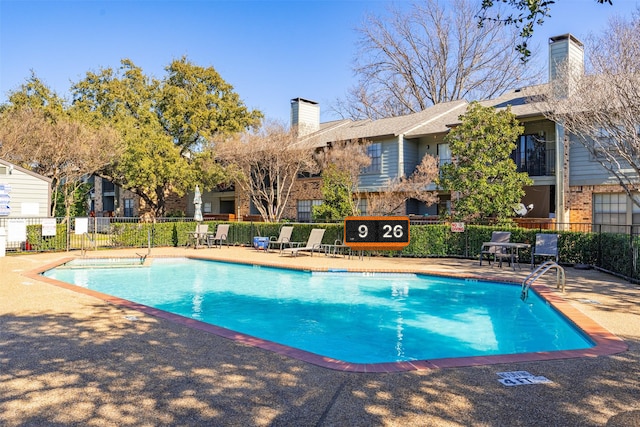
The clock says h=9 m=26
